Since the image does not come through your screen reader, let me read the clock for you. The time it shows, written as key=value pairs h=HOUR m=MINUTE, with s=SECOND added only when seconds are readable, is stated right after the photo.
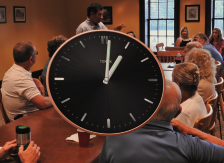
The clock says h=1 m=1
